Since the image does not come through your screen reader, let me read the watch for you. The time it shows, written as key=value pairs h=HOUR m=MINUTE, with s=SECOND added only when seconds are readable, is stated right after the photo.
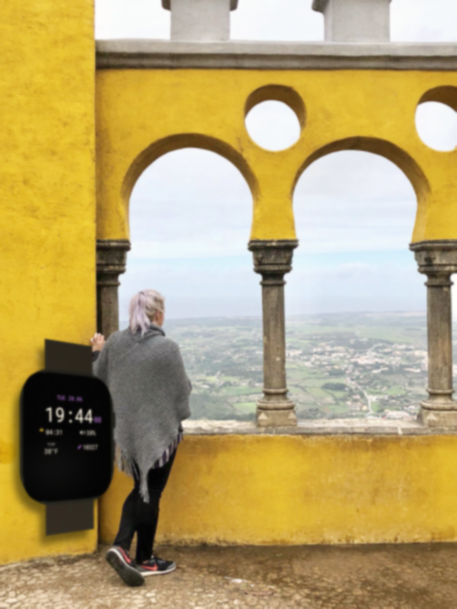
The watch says h=19 m=44
